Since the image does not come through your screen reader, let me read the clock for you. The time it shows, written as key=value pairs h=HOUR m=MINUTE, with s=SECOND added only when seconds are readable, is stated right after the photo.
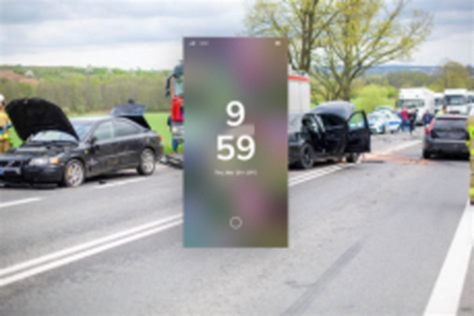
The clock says h=9 m=59
